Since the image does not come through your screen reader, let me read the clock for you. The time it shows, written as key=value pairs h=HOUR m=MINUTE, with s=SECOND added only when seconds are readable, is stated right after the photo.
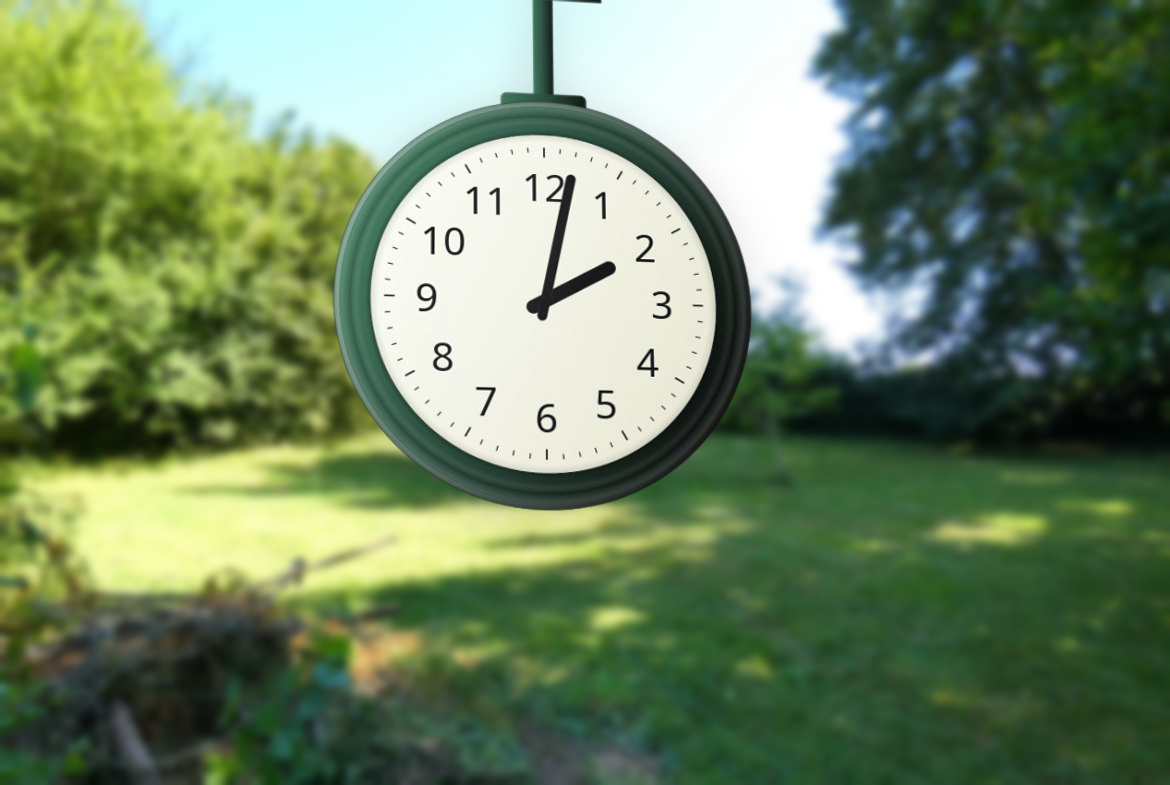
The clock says h=2 m=2
